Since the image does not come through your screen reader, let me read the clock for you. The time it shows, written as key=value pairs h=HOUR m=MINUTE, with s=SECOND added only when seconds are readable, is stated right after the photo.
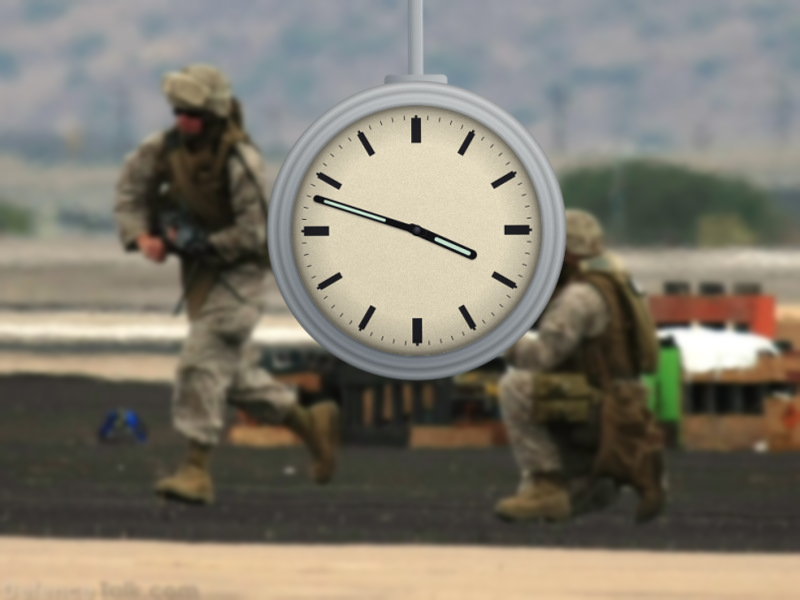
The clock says h=3 m=48
